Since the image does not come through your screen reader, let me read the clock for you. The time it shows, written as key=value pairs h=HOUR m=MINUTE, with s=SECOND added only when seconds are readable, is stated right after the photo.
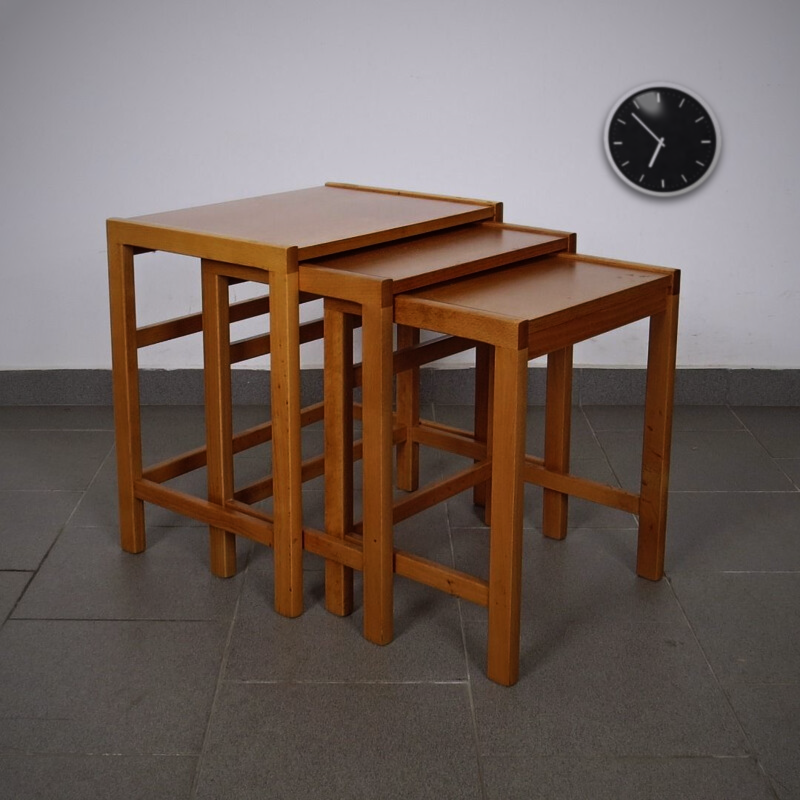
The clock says h=6 m=53
